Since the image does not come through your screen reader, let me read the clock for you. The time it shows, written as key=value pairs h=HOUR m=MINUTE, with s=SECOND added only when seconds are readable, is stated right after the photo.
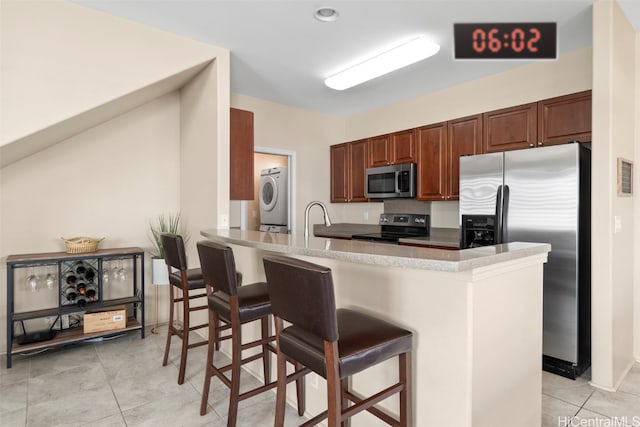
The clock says h=6 m=2
